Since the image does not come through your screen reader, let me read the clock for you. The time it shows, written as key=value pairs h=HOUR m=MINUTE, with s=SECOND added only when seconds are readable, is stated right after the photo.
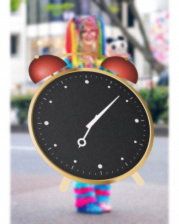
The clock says h=7 m=8
